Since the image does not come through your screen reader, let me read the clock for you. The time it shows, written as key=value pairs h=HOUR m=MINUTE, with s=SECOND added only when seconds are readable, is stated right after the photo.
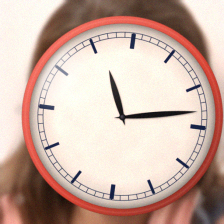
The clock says h=11 m=13
